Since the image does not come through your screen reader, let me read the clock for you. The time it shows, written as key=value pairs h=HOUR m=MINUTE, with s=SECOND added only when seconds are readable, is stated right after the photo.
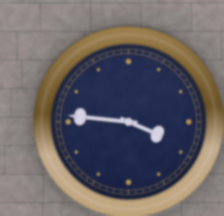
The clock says h=3 m=46
